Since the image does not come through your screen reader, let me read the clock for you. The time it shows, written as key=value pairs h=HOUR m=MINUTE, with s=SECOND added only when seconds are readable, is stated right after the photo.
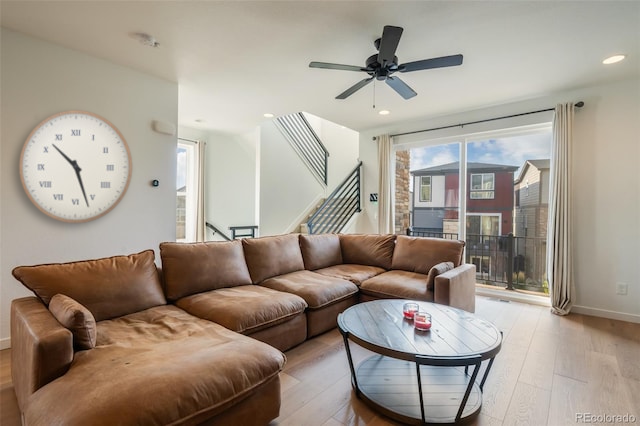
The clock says h=10 m=27
